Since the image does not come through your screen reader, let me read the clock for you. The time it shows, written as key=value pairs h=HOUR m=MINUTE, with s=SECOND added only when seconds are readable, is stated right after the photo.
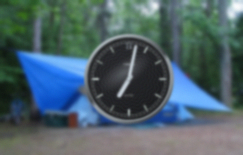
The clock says h=7 m=2
